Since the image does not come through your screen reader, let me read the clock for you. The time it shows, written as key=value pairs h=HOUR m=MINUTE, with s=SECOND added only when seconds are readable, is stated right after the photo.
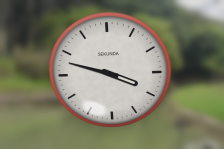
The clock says h=3 m=48
